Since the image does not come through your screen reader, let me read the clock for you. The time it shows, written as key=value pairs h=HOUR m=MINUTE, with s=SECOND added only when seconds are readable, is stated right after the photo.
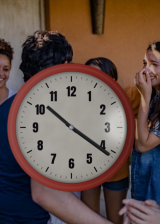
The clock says h=10 m=21
